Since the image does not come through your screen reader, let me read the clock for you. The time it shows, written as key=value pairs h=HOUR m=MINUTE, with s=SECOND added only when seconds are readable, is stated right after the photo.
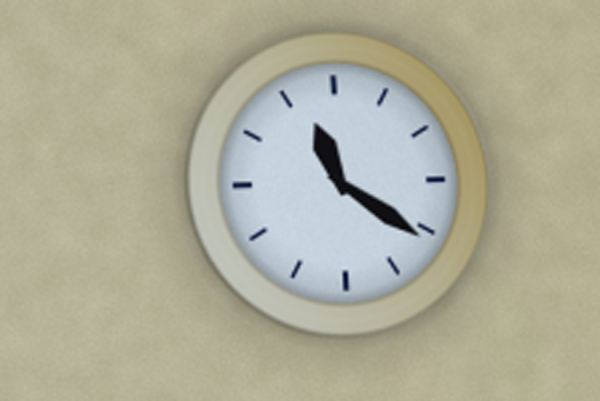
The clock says h=11 m=21
